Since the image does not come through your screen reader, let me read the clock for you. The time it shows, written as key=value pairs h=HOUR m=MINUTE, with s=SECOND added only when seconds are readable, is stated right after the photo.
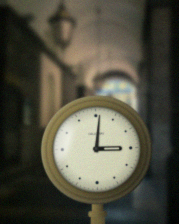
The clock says h=3 m=1
